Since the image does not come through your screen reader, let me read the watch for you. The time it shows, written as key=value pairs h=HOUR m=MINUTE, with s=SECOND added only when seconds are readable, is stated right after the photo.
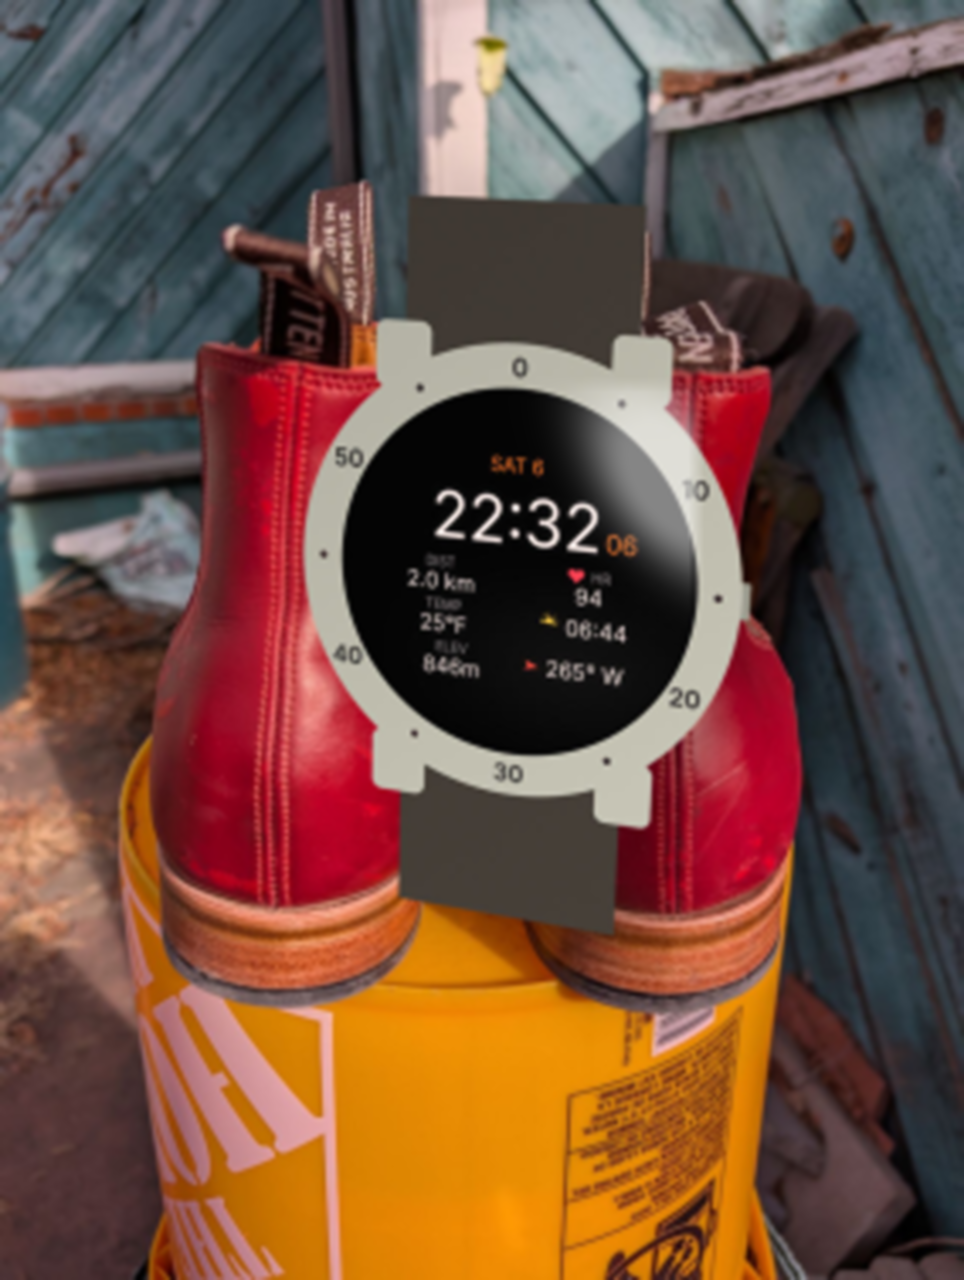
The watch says h=22 m=32
